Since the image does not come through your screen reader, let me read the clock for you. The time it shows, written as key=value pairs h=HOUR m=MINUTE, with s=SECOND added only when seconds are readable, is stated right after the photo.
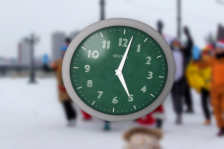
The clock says h=5 m=2
